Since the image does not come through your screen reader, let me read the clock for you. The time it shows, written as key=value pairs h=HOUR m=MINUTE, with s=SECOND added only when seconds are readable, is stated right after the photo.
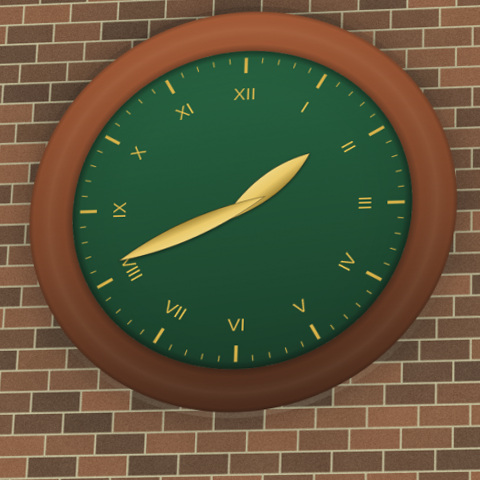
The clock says h=1 m=41
